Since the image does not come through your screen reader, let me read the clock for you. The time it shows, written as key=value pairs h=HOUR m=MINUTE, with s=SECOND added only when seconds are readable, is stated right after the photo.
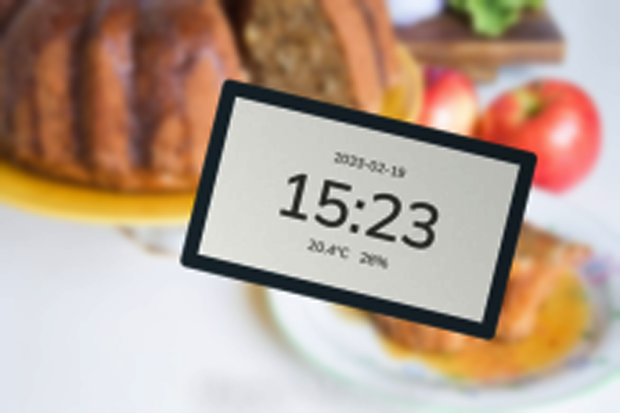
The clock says h=15 m=23
